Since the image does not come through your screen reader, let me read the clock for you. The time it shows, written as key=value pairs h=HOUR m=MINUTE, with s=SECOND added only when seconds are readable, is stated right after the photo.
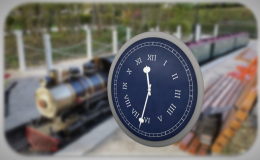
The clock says h=11 m=32
